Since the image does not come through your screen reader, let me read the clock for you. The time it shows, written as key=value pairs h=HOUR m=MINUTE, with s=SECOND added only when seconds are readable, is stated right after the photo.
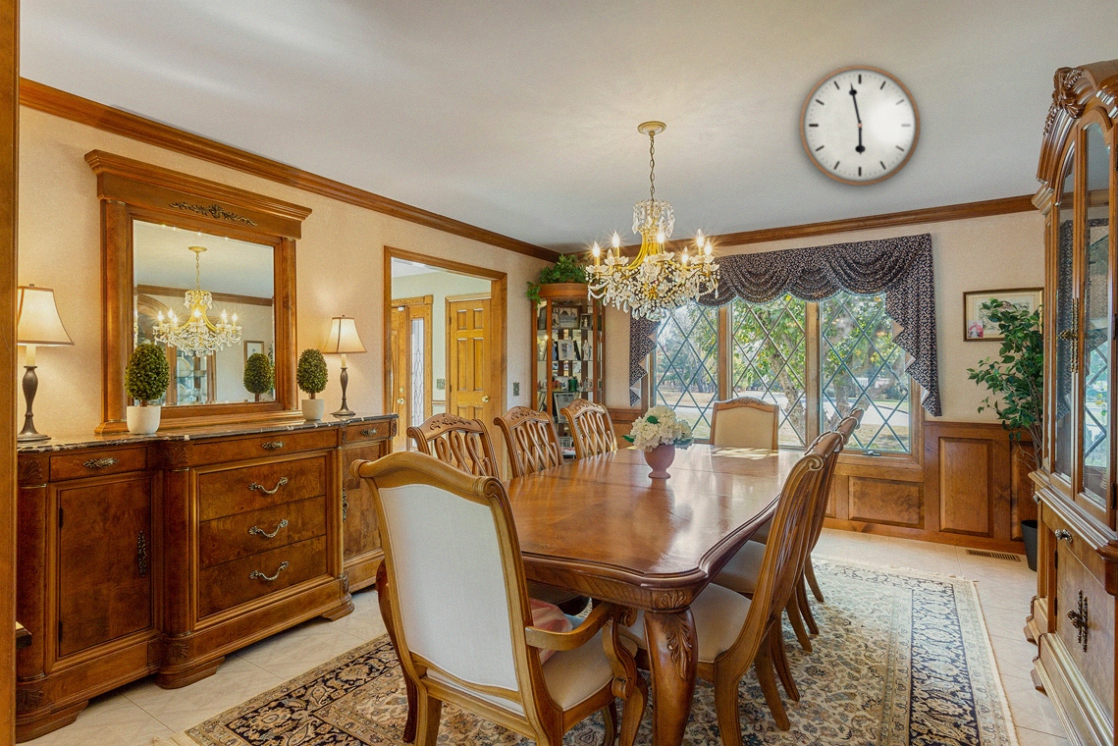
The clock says h=5 m=58
